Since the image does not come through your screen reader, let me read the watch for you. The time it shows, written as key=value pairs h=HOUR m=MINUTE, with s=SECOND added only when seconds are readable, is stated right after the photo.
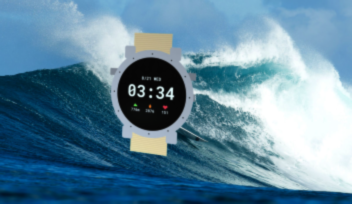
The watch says h=3 m=34
